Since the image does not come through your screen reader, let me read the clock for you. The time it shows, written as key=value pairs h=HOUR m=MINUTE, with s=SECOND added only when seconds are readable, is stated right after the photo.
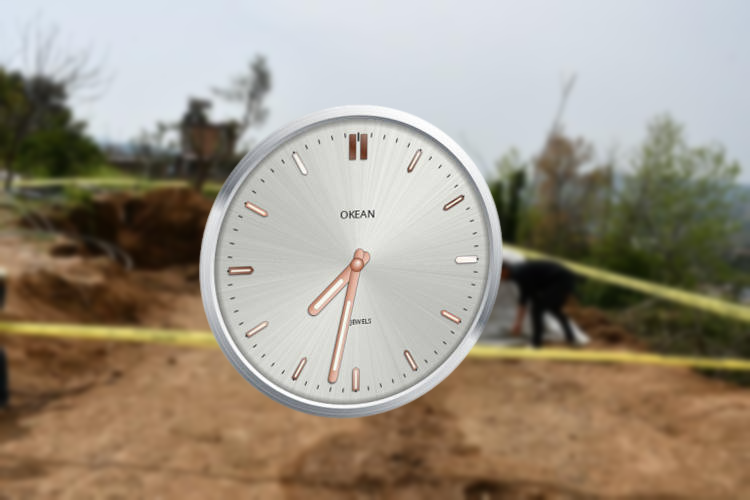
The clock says h=7 m=32
